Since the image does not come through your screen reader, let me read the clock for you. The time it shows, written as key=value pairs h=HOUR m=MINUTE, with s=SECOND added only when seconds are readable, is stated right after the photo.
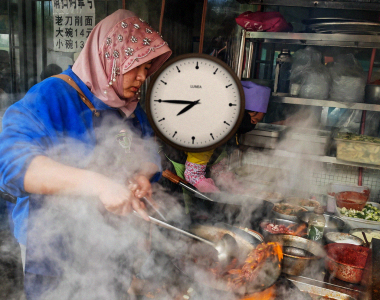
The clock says h=7 m=45
